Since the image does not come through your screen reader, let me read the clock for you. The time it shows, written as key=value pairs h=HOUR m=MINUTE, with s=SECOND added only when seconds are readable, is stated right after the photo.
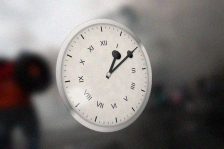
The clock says h=1 m=10
